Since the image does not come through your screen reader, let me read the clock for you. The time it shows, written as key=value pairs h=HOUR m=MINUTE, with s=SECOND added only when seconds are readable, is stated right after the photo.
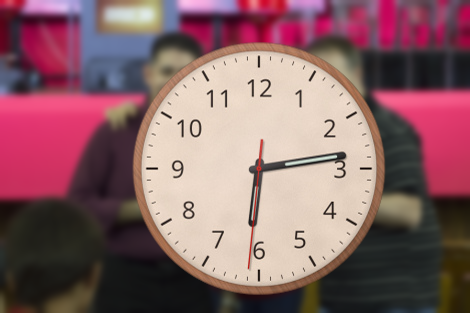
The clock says h=6 m=13 s=31
